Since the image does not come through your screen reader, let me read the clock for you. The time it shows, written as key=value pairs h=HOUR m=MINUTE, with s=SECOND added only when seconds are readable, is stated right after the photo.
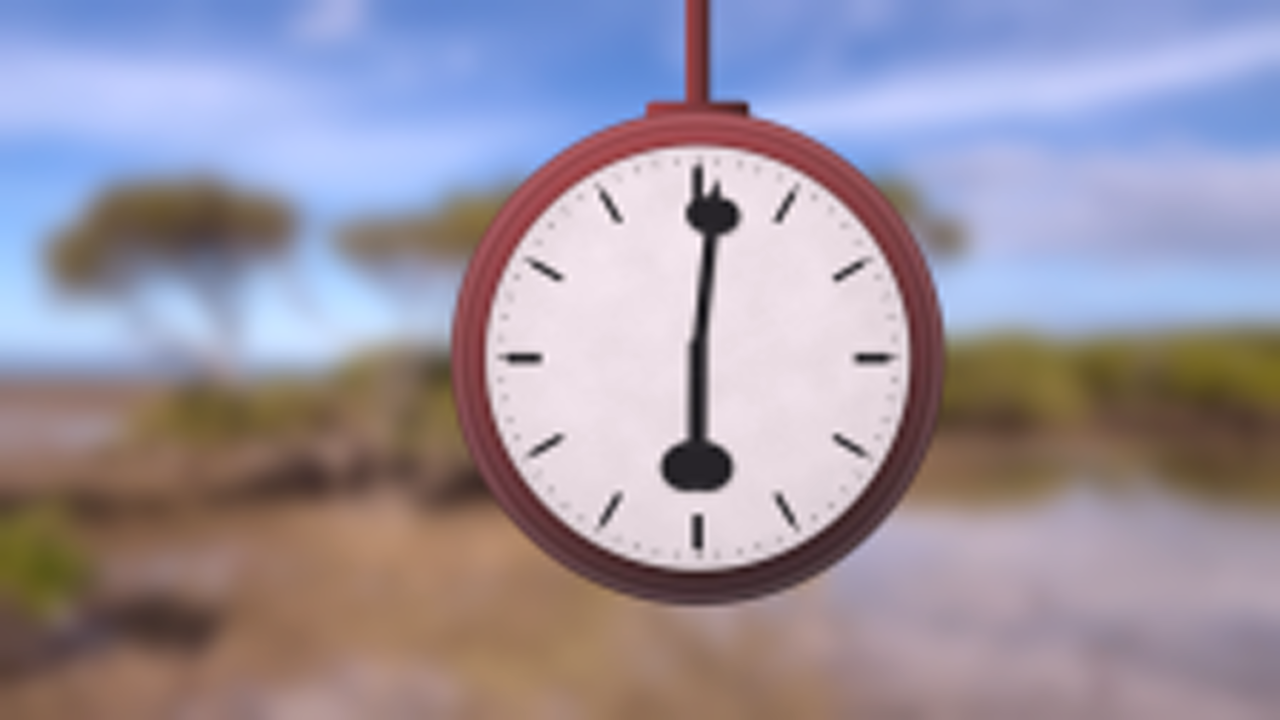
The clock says h=6 m=1
